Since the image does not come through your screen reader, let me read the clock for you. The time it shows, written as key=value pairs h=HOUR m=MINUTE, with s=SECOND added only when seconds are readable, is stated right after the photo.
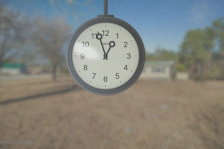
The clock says h=12 m=57
